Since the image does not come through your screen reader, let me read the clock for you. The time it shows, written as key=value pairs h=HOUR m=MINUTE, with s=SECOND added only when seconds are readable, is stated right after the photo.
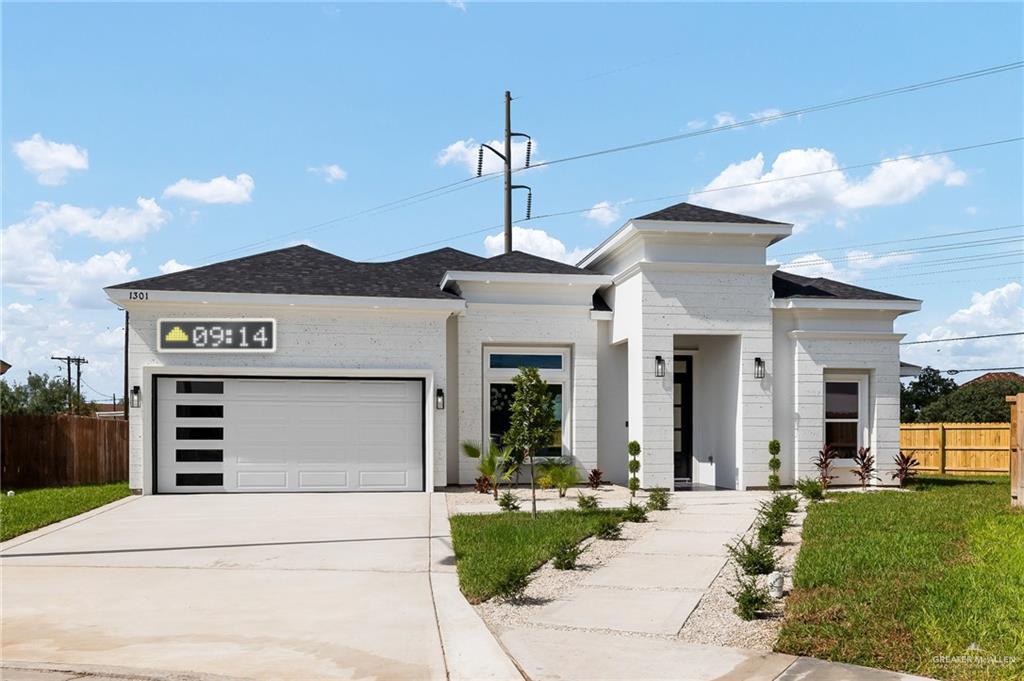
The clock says h=9 m=14
